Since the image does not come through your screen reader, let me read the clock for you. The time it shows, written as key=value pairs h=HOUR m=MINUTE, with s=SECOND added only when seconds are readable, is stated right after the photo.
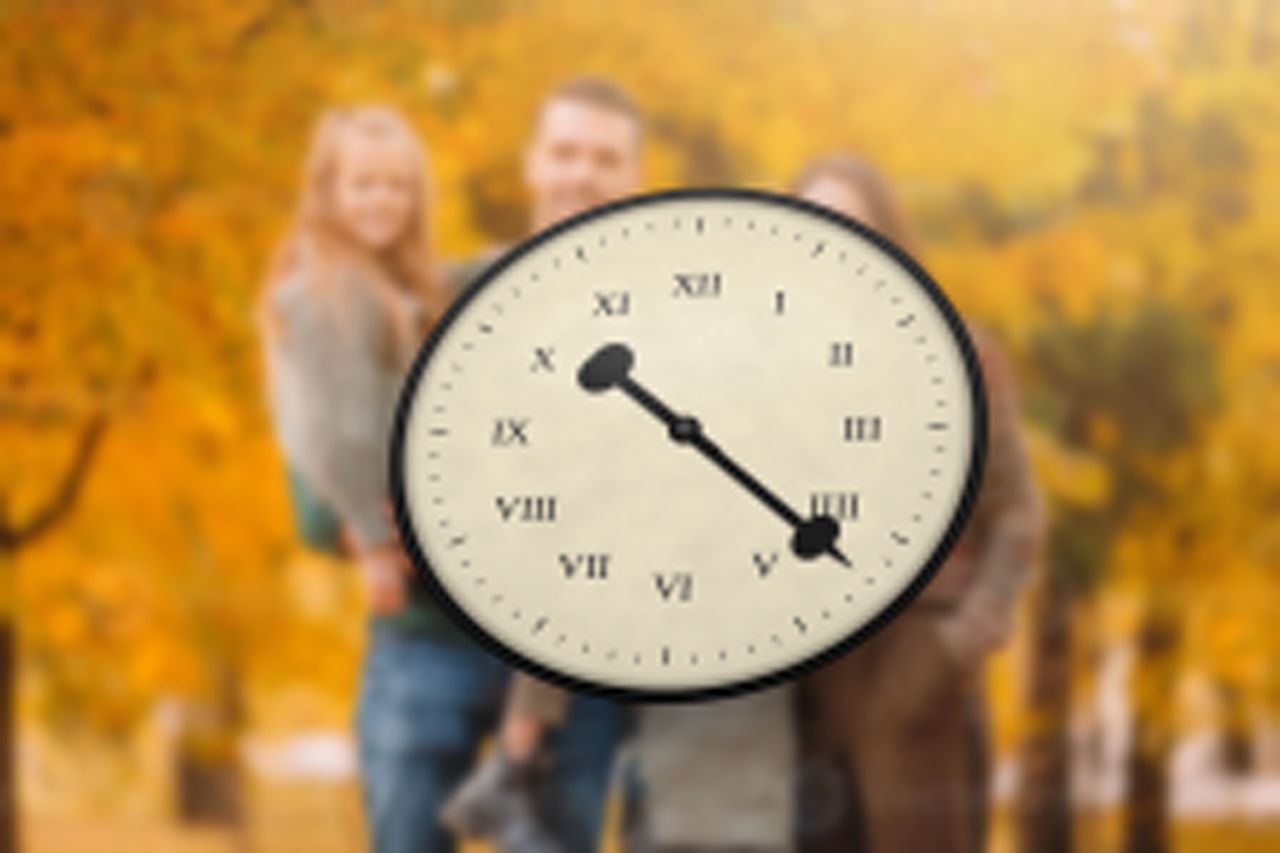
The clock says h=10 m=22
